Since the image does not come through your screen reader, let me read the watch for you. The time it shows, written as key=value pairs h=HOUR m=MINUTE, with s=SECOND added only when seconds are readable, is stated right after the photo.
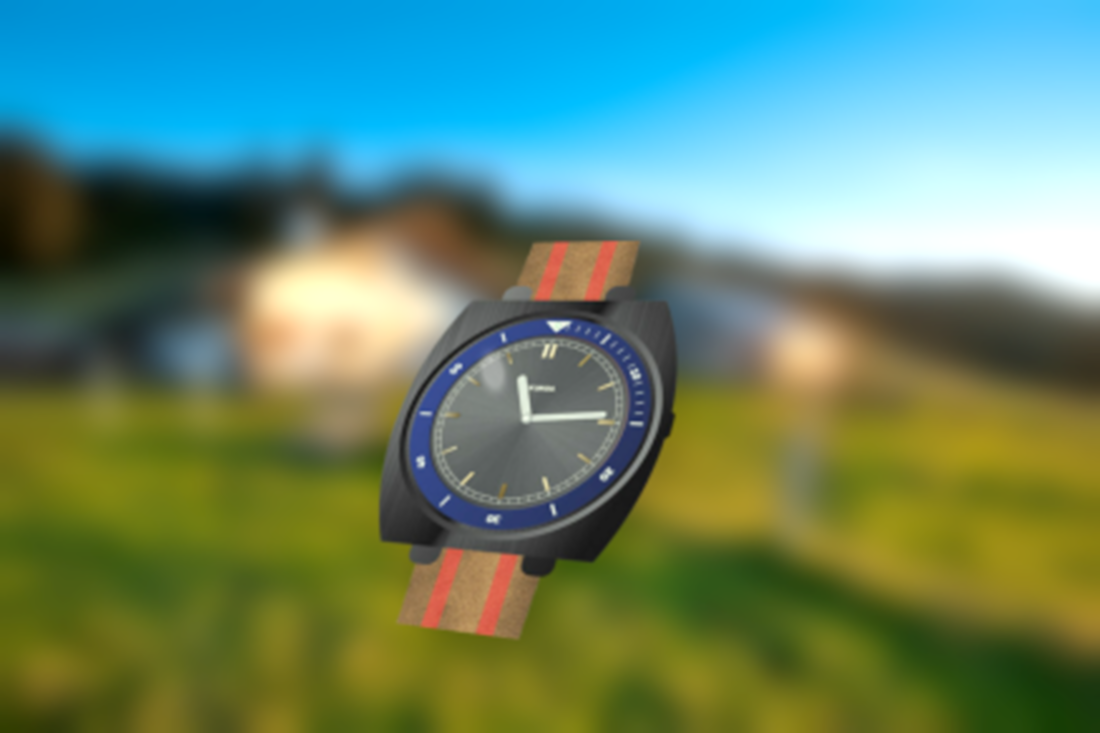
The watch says h=11 m=14
